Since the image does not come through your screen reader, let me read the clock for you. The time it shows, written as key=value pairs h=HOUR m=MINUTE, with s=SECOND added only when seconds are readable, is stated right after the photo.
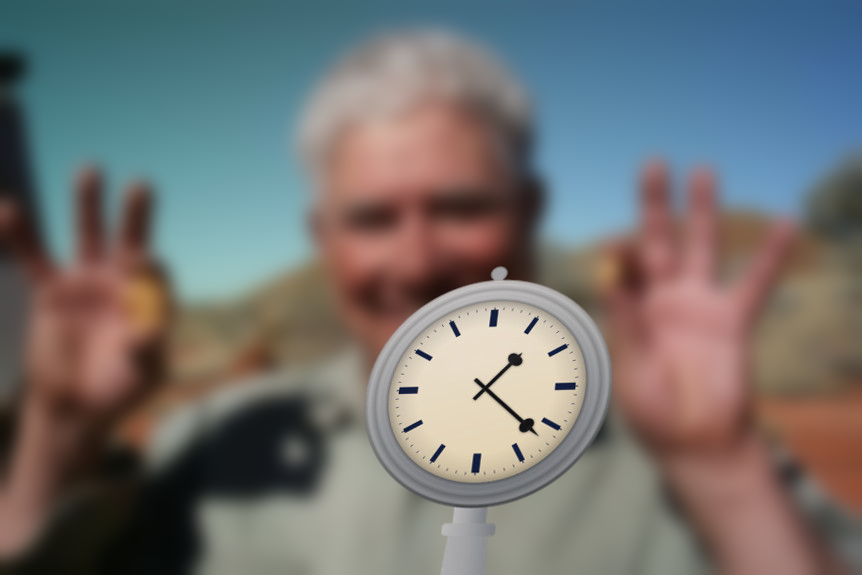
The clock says h=1 m=22
